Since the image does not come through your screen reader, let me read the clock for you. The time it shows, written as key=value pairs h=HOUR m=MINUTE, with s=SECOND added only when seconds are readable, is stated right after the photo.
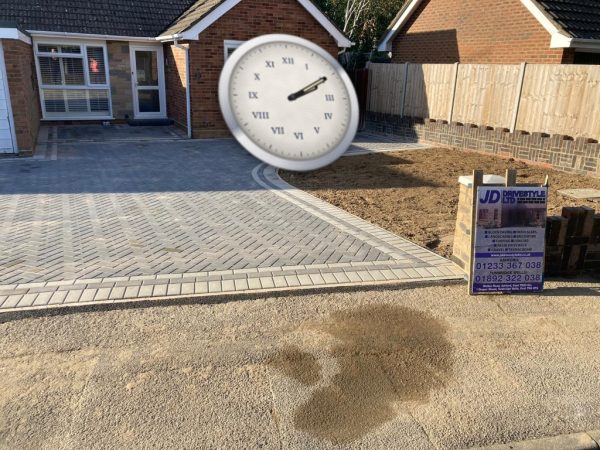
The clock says h=2 m=10
